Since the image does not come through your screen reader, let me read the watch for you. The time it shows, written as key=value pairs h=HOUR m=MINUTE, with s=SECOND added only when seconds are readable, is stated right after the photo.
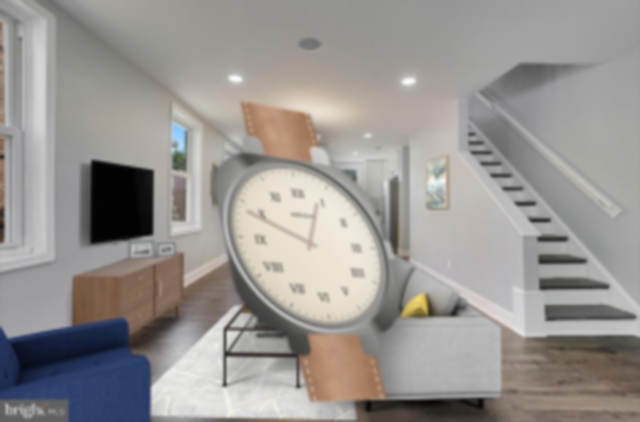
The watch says h=12 m=49
